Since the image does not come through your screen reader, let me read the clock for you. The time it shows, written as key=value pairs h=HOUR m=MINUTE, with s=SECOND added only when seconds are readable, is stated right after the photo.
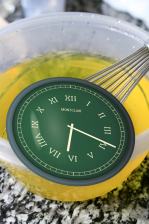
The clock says h=6 m=19
